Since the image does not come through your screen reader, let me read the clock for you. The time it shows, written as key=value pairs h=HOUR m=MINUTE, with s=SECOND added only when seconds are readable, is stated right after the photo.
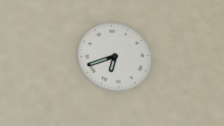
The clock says h=6 m=42
